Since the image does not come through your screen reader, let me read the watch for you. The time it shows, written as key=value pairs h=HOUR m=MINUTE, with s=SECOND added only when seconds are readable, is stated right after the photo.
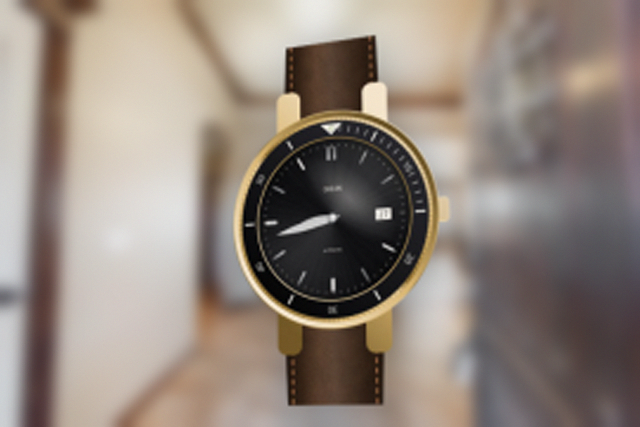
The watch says h=8 m=43
